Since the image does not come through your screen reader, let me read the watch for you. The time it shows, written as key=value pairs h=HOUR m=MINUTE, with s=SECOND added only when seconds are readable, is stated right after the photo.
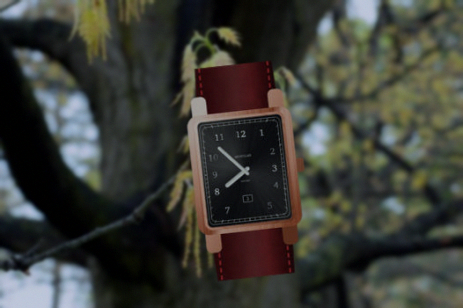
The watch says h=7 m=53
